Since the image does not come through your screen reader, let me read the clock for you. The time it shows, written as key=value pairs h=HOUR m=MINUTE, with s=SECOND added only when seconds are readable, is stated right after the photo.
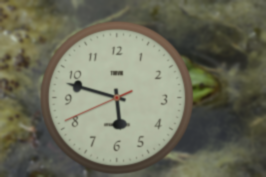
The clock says h=5 m=47 s=41
